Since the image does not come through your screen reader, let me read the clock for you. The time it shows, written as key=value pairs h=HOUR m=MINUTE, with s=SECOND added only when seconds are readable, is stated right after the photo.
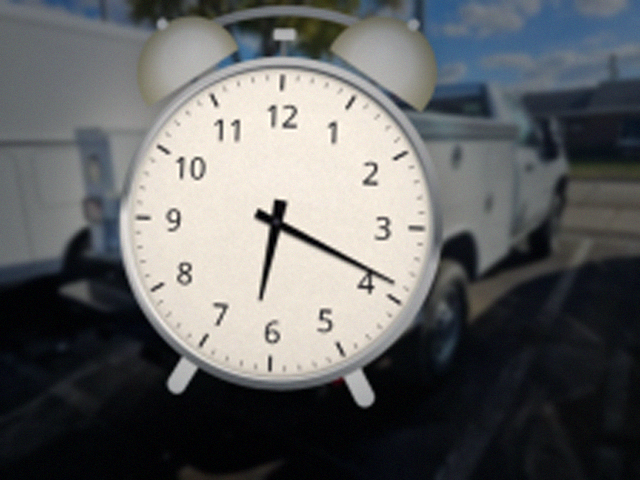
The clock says h=6 m=19
